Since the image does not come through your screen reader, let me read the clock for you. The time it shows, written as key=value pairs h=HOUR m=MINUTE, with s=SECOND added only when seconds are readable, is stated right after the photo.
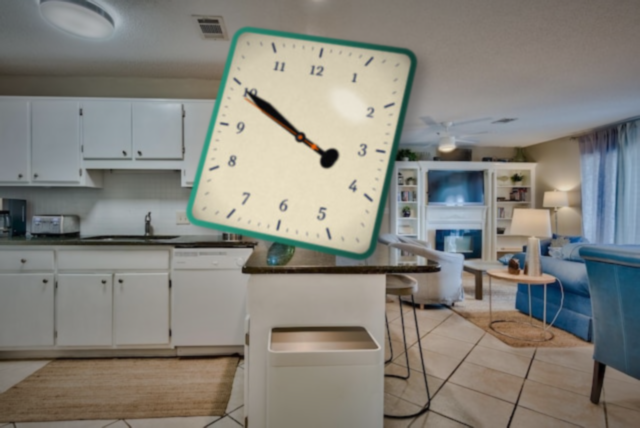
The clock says h=3 m=49 s=49
